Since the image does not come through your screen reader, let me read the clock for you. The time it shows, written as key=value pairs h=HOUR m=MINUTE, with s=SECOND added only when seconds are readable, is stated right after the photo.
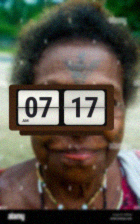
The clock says h=7 m=17
